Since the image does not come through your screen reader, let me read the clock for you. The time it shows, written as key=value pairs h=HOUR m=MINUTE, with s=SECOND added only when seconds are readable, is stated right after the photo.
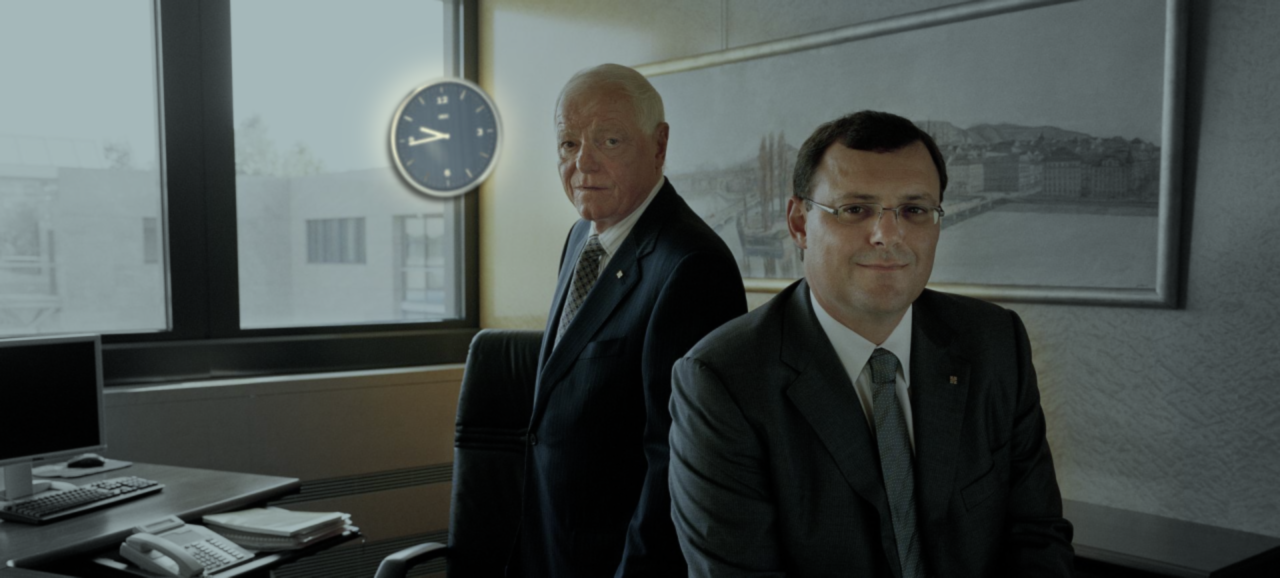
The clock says h=9 m=44
